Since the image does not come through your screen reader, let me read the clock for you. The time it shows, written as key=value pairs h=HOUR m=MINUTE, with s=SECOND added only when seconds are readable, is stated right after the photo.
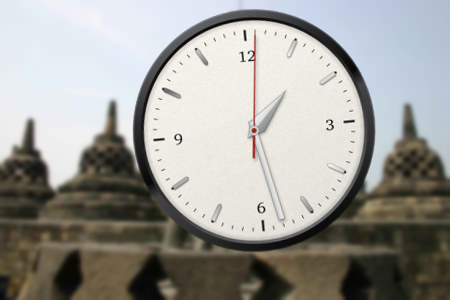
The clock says h=1 m=28 s=1
